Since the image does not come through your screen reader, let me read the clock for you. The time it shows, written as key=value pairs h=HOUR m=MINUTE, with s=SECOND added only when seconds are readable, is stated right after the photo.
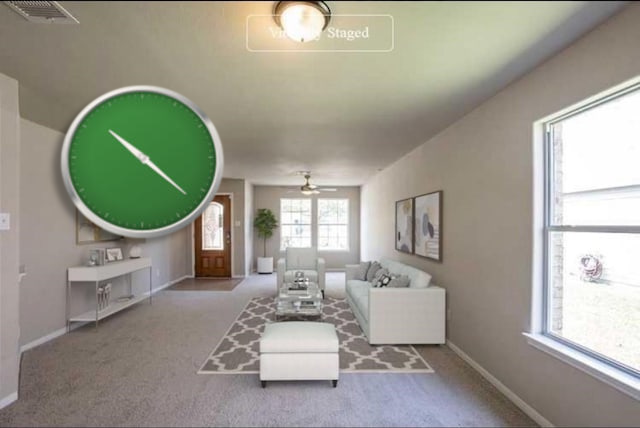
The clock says h=10 m=22
